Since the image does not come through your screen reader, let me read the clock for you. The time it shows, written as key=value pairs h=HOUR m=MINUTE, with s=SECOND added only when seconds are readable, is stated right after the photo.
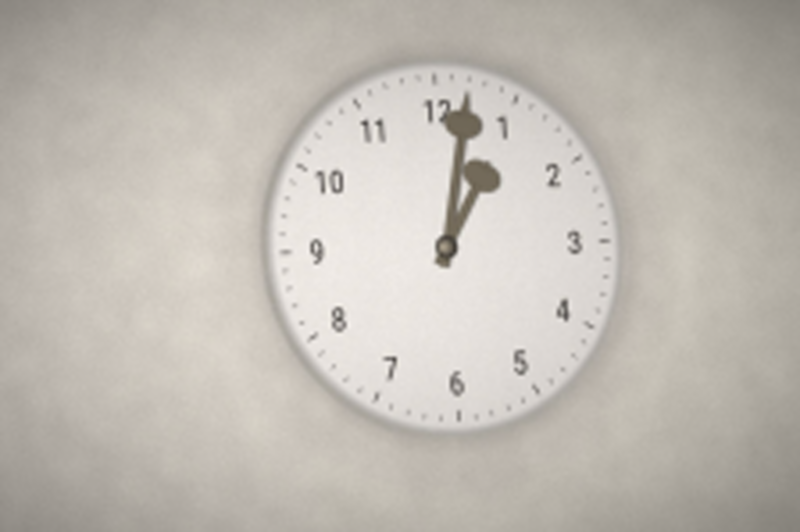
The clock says h=1 m=2
